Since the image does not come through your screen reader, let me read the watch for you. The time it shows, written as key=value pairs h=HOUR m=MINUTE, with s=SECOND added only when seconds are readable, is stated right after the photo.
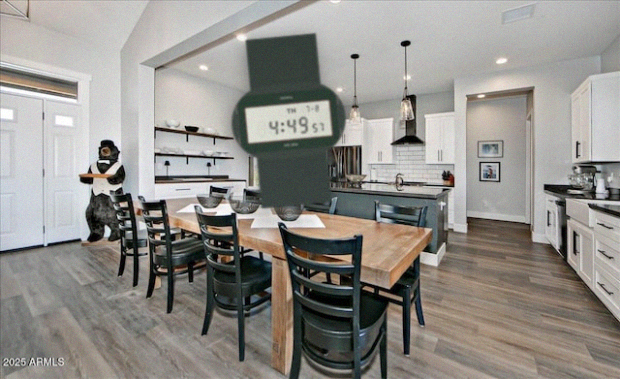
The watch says h=4 m=49
